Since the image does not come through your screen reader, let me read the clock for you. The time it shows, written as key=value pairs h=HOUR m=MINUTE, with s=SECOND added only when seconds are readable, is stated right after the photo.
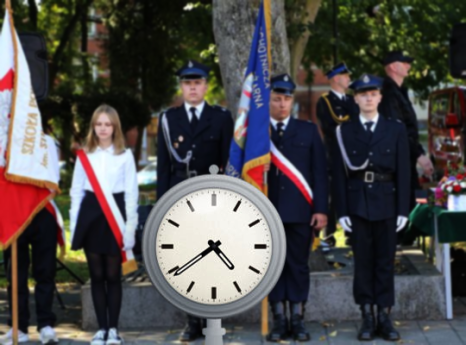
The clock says h=4 m=39
